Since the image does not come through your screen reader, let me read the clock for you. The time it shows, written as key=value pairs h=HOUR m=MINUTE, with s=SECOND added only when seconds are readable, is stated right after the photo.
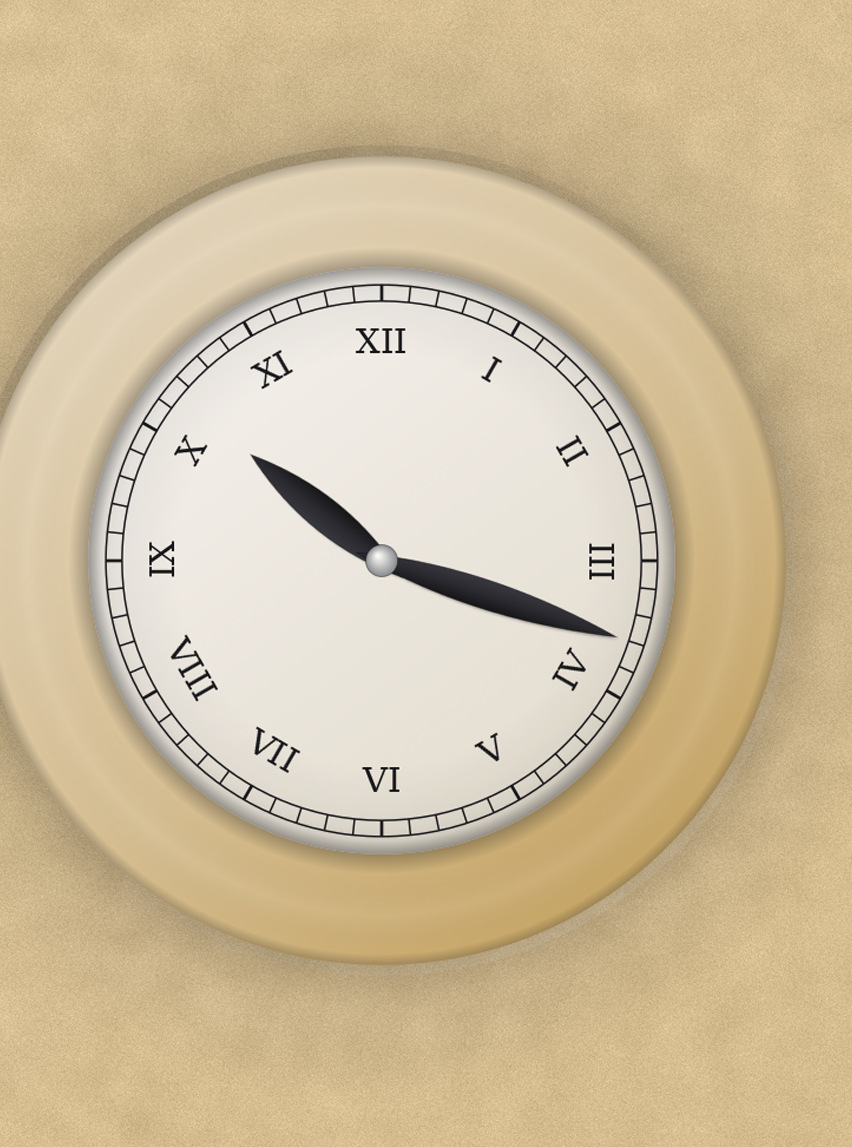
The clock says h=10 m=18
